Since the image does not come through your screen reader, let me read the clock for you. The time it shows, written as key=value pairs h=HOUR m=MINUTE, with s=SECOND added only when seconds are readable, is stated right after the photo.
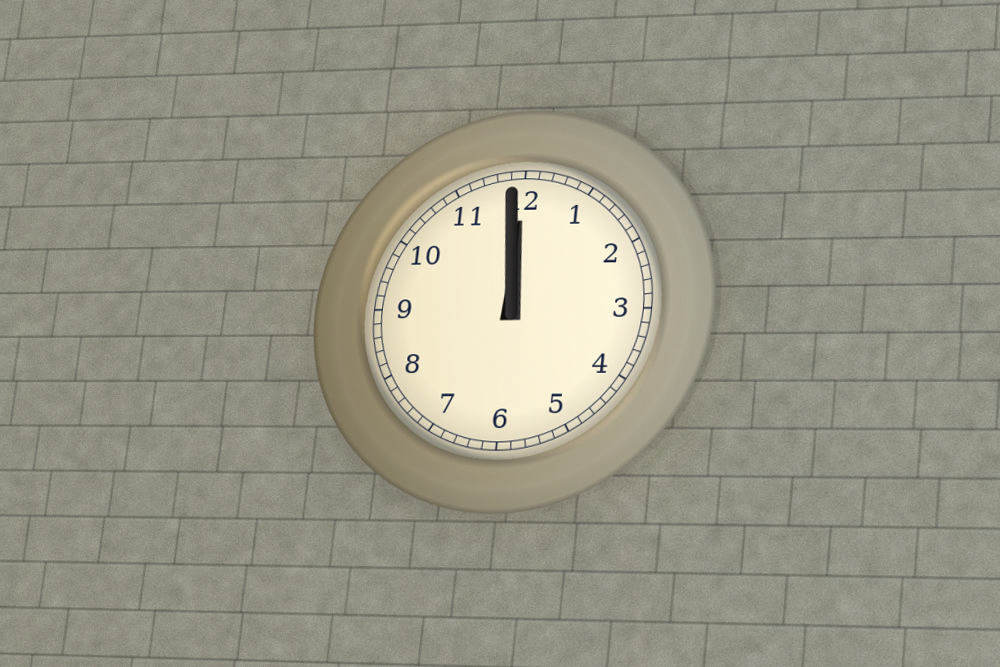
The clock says h=11 m=59
